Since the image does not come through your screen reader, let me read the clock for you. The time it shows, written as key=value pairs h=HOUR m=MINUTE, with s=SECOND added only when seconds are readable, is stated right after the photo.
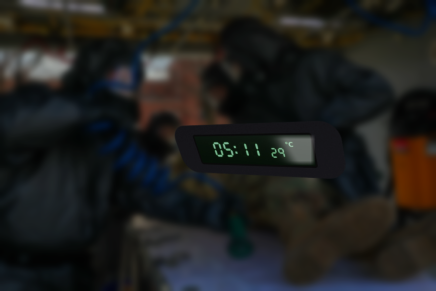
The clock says h=5 m=11
